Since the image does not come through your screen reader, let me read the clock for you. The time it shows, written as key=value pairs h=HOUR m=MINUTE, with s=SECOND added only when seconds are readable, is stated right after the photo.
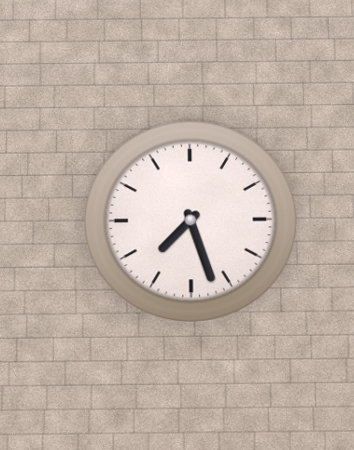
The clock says h=7 m=27
